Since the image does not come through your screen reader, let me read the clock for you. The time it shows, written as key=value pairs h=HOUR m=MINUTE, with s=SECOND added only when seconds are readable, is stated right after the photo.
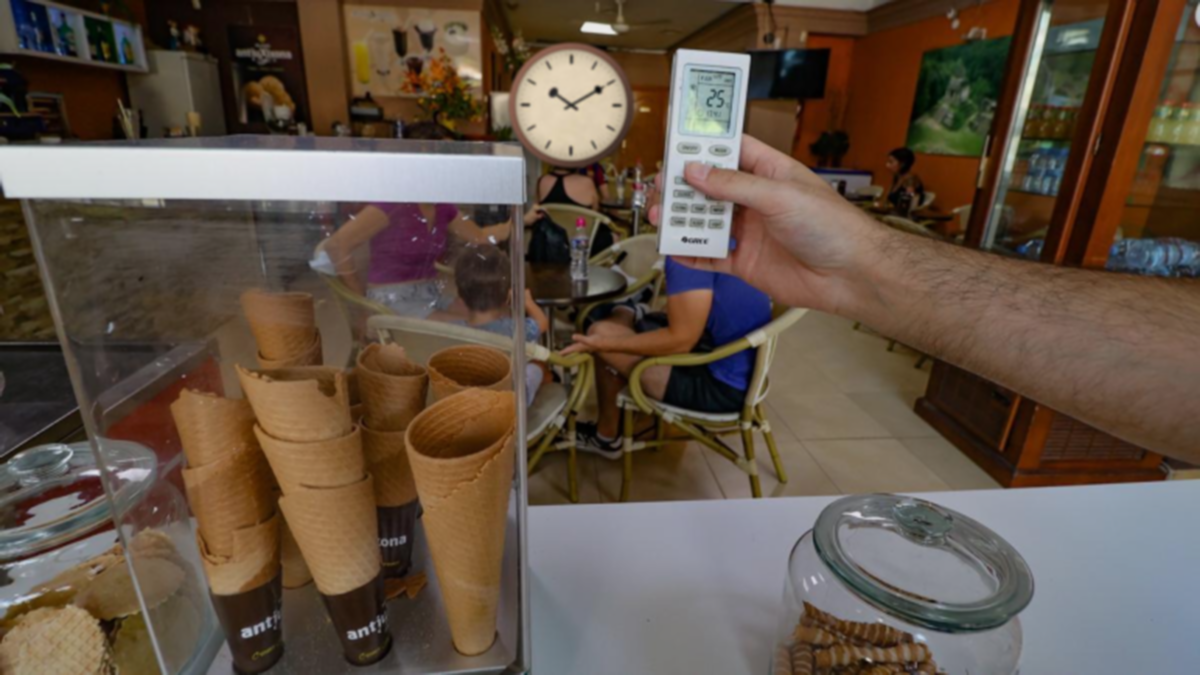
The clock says h=10 m=10
